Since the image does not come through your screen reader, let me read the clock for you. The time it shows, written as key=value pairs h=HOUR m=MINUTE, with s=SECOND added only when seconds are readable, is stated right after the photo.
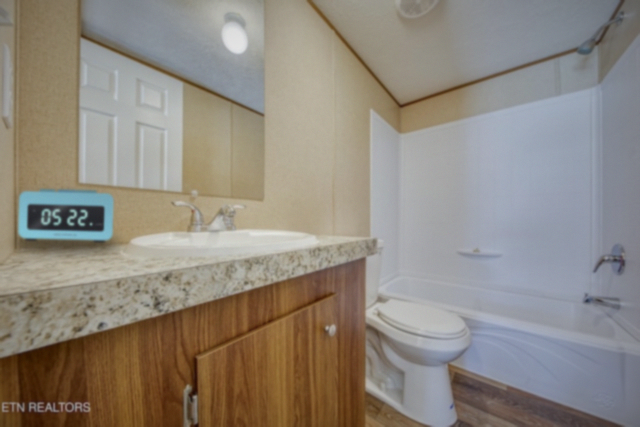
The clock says h=5 m=22
